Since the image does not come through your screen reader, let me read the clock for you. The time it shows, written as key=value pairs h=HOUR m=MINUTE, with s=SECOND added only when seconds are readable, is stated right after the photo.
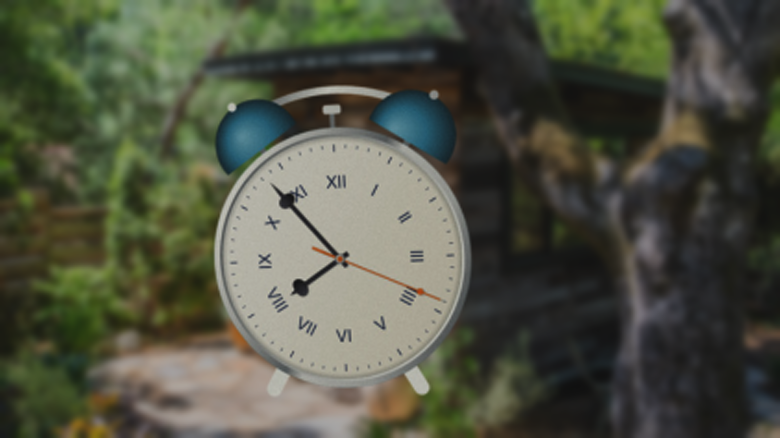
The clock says h=7 m=53 s=19
